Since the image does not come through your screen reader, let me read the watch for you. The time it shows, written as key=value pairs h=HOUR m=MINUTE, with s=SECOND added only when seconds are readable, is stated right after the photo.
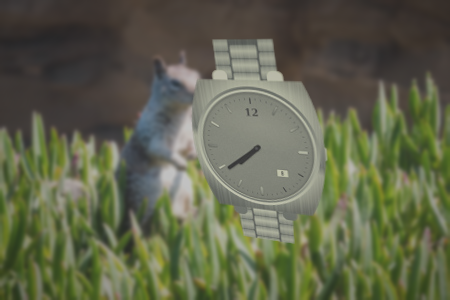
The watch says h=7 m=39
